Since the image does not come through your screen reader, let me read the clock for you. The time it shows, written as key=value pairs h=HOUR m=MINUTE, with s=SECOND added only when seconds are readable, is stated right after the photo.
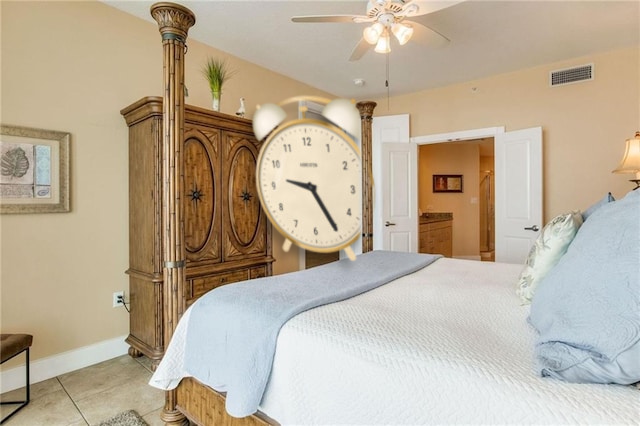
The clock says h=9 m=25
